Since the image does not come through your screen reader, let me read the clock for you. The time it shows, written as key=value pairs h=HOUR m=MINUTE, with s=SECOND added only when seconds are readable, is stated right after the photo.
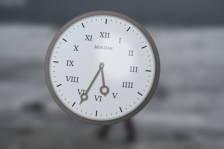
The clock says h=5 m=34
